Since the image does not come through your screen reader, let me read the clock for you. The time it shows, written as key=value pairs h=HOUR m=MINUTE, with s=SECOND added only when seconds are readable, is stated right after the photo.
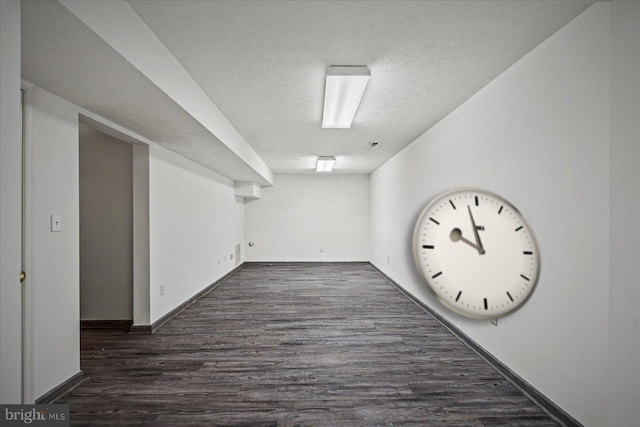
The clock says h=9 m=58
